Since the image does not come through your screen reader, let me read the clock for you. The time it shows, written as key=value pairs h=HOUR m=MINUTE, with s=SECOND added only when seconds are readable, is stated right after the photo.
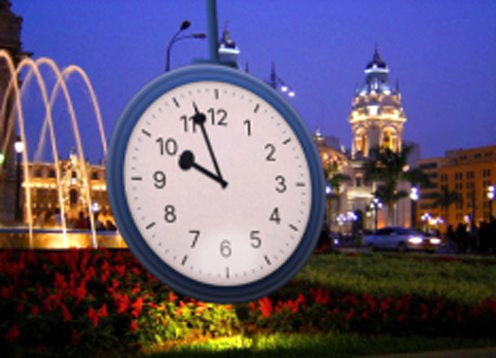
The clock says h=9 m=57
